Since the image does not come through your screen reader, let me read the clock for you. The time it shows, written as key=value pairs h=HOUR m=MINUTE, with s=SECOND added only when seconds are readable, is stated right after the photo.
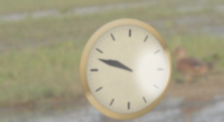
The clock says h=9 m=48
